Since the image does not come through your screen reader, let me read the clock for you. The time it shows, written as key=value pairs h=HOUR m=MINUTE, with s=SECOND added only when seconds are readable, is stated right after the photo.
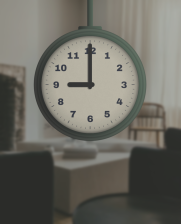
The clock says h=9 m=0
